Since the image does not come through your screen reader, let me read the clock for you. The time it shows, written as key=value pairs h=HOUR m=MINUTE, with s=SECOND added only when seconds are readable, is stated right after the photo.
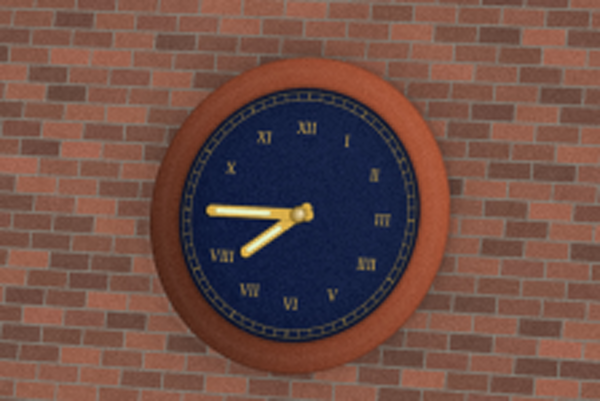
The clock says h=7 m=45
